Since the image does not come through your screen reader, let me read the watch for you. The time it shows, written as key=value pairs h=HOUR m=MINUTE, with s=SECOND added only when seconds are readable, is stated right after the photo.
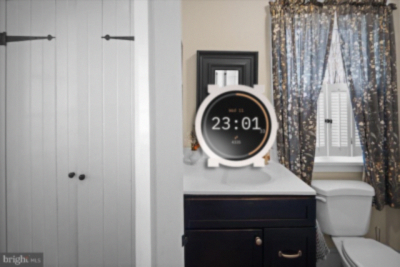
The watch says h=23 m=1
